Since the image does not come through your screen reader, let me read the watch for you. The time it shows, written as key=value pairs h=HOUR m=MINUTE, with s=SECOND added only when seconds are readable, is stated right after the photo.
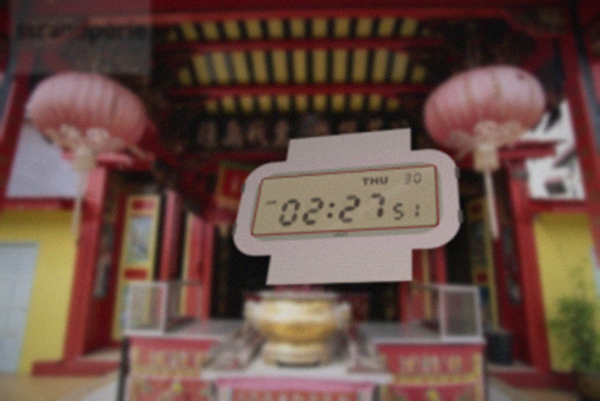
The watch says h=2 m=27 s=51
